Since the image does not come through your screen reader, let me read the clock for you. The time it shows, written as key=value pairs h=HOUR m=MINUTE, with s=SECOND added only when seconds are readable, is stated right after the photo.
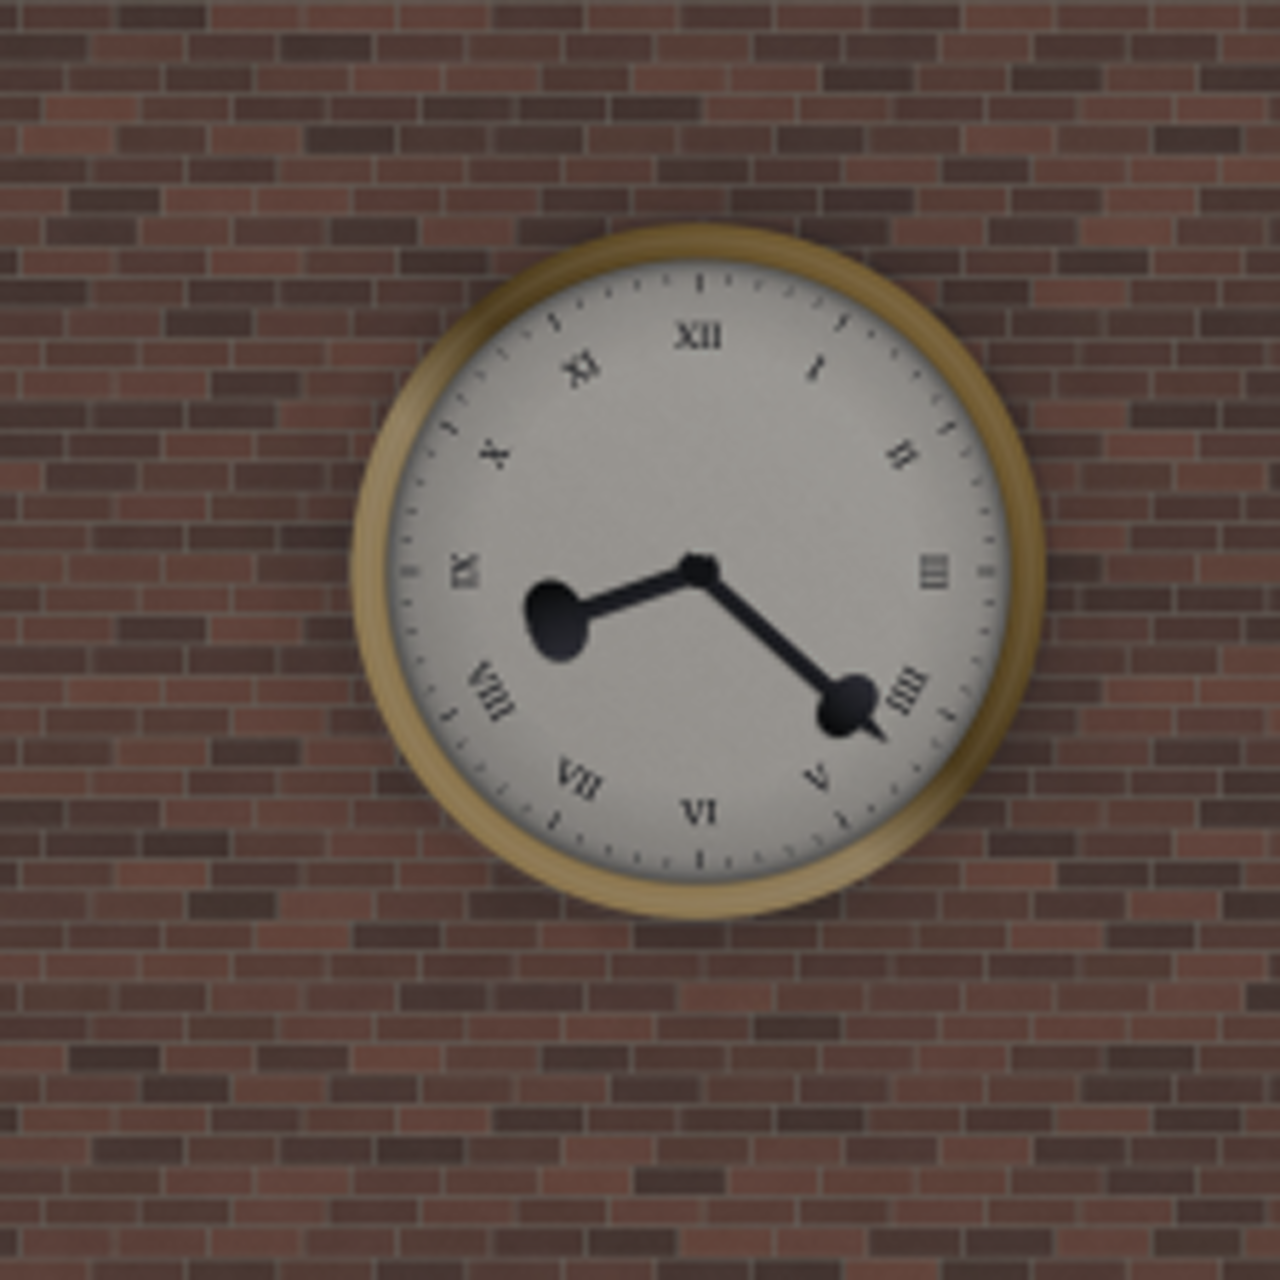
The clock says h=8 m=22
